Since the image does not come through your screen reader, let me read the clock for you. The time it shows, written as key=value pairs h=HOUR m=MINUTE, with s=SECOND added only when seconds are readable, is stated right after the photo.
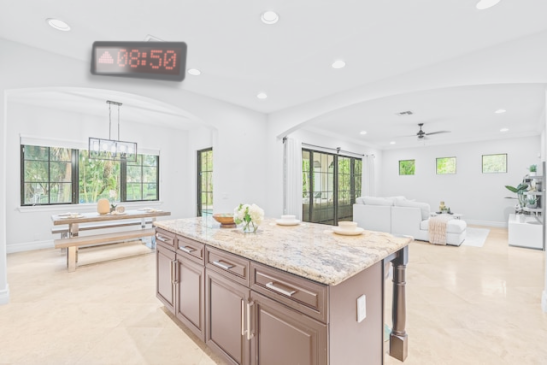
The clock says h=8 m=50
